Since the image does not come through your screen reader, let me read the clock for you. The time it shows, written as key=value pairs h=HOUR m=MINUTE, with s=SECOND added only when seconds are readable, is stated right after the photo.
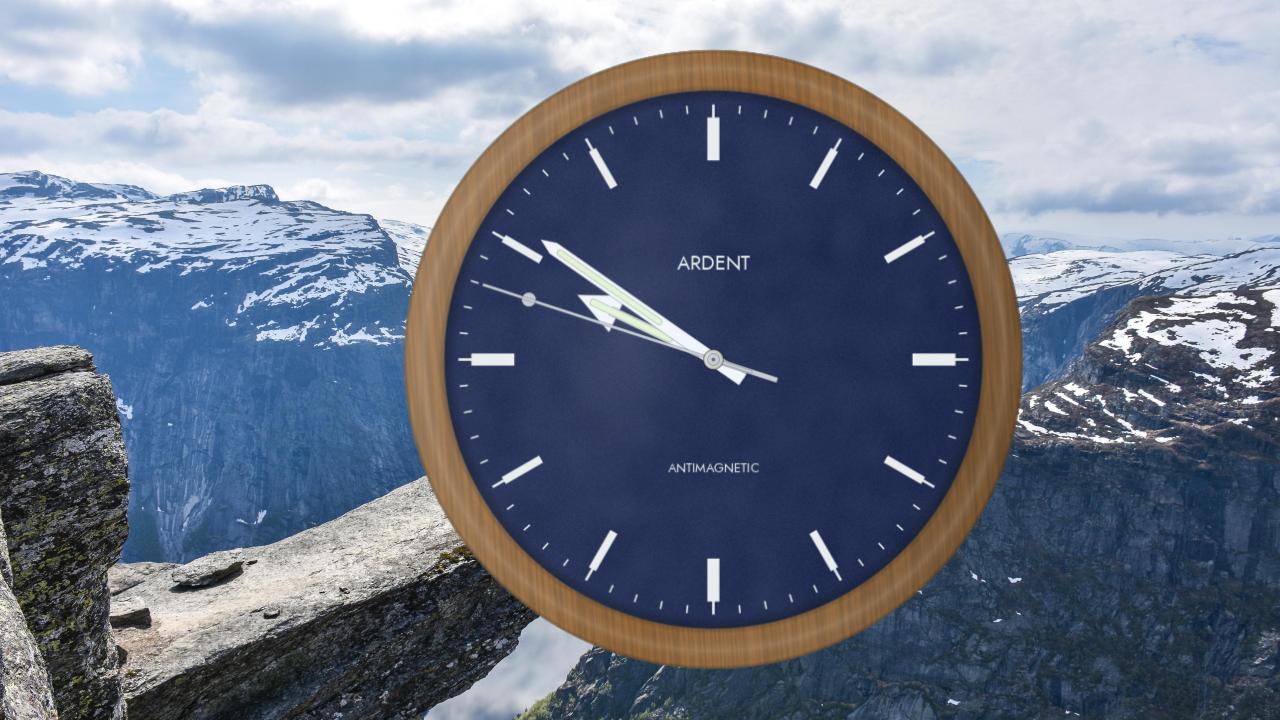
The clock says h=9 m=50 s=48
